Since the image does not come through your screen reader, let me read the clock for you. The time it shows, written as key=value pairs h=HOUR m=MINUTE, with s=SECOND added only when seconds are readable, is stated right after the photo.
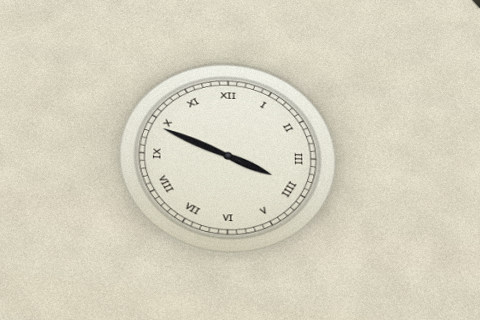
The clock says h=3 m=49
